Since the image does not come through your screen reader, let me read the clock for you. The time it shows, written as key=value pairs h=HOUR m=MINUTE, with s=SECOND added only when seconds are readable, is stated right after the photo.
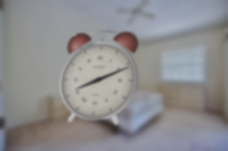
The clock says h=8 m=11
